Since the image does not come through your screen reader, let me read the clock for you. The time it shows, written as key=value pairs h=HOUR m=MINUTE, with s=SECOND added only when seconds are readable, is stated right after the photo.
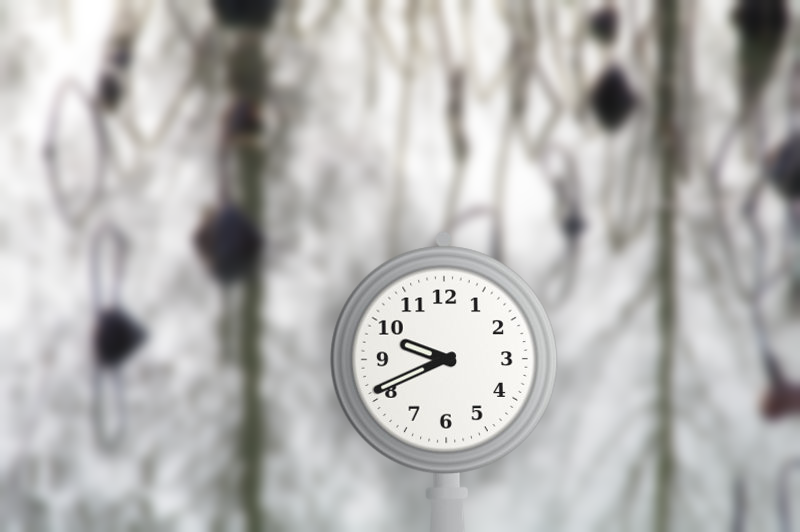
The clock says h=9 m=41
